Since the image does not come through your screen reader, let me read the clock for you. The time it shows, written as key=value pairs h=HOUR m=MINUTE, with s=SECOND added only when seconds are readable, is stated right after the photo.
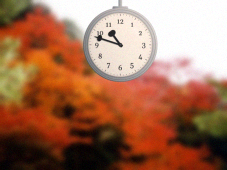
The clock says h=10 m=48
